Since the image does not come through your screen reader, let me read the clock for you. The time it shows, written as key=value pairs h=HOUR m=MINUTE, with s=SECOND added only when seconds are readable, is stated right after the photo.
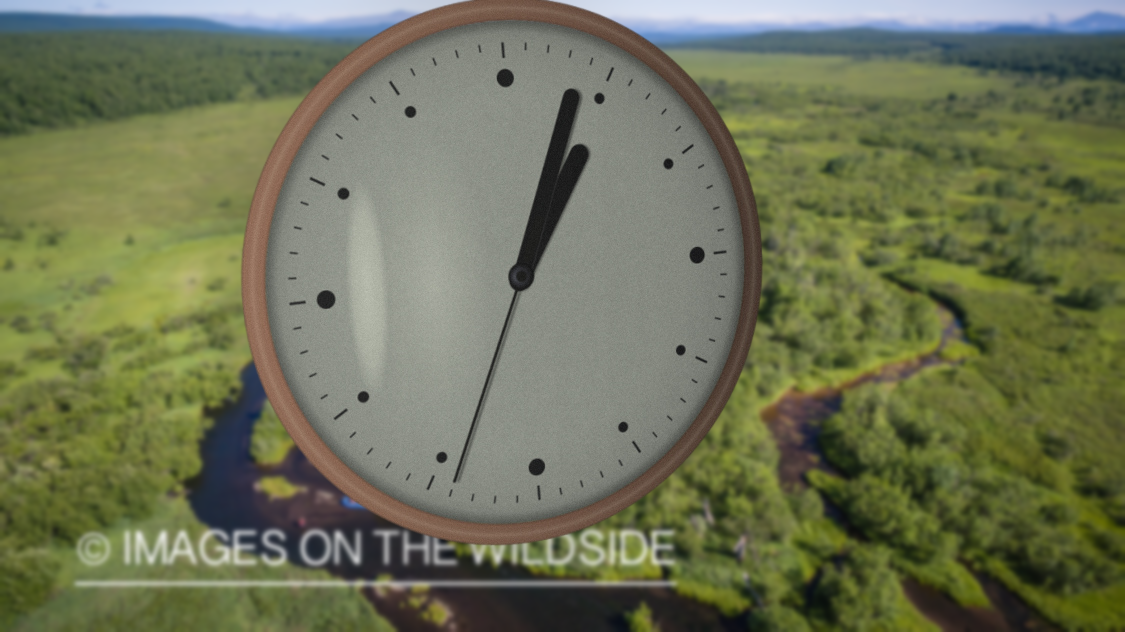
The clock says h=1 m=3 s=34
